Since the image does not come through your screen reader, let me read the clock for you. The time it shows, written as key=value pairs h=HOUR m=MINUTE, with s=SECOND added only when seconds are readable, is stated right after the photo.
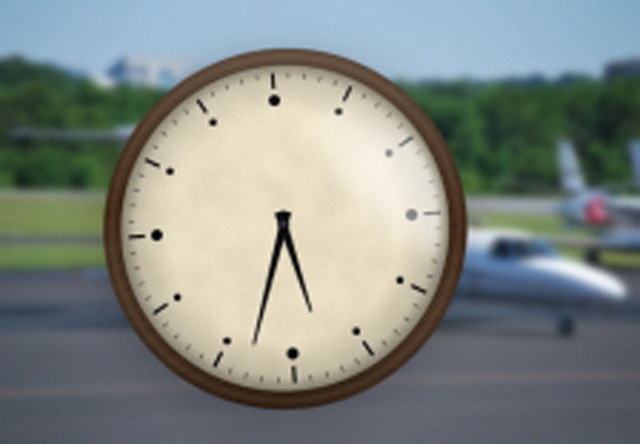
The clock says h=5 m=33
